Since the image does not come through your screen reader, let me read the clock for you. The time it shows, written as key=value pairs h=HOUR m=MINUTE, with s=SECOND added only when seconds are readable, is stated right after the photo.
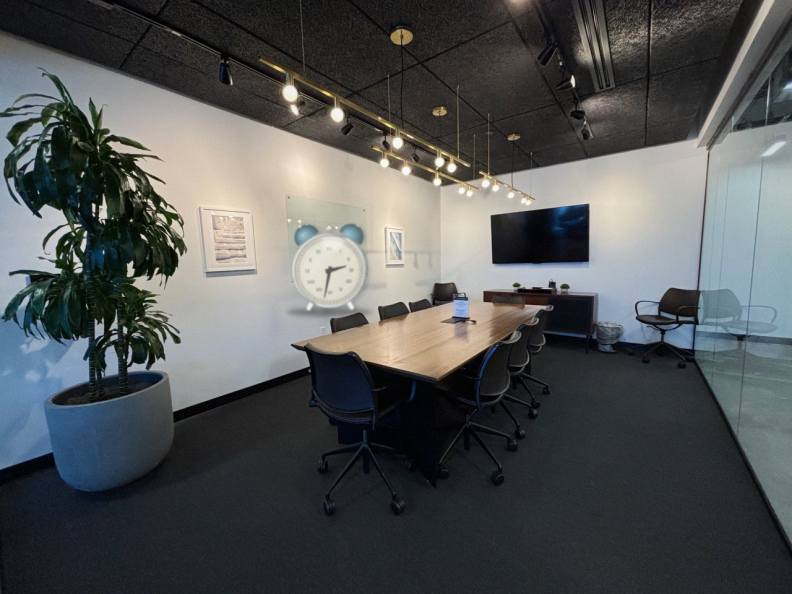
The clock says h=2 m=32
